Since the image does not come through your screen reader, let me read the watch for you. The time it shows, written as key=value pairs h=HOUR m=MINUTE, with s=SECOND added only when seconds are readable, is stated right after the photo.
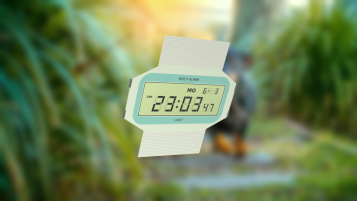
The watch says h=23 m=3 s=47
